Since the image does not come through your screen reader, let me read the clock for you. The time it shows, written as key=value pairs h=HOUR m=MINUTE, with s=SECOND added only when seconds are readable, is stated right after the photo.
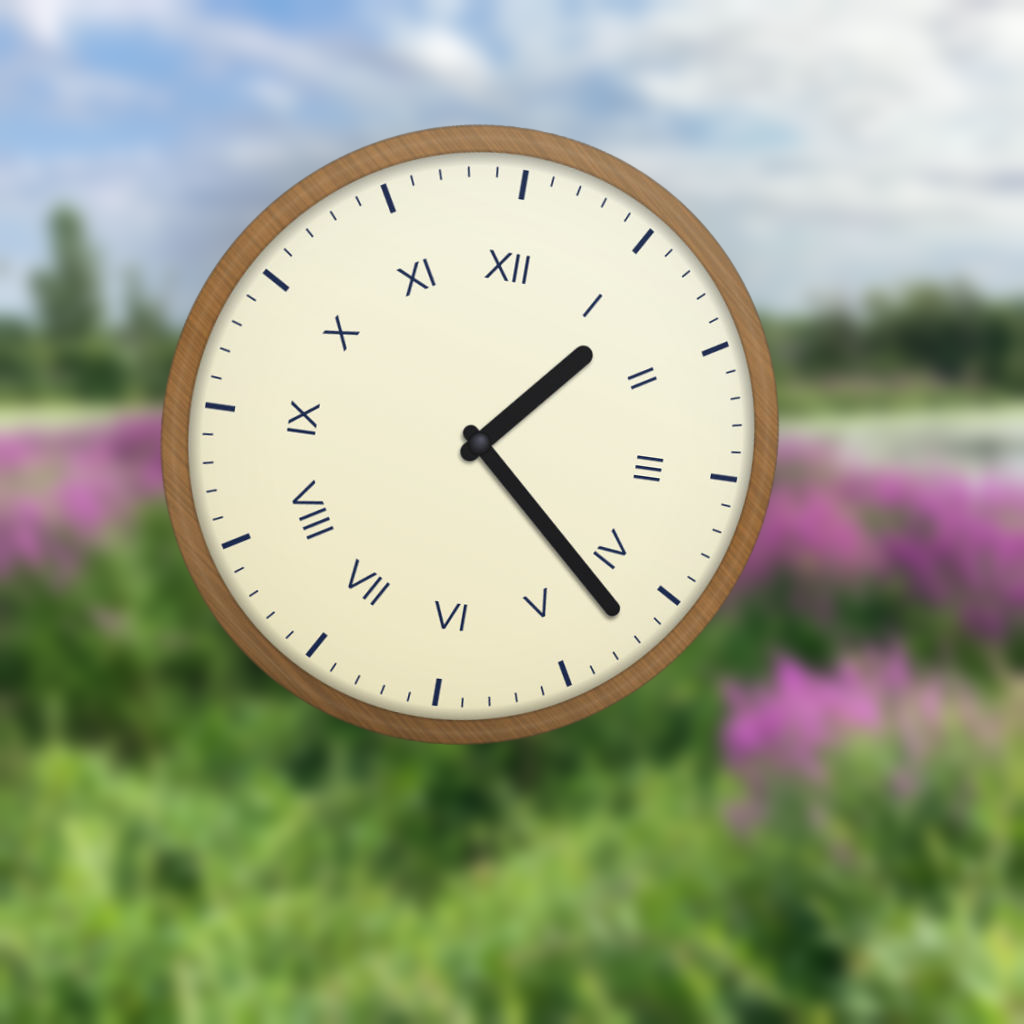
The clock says h=1 m=22
